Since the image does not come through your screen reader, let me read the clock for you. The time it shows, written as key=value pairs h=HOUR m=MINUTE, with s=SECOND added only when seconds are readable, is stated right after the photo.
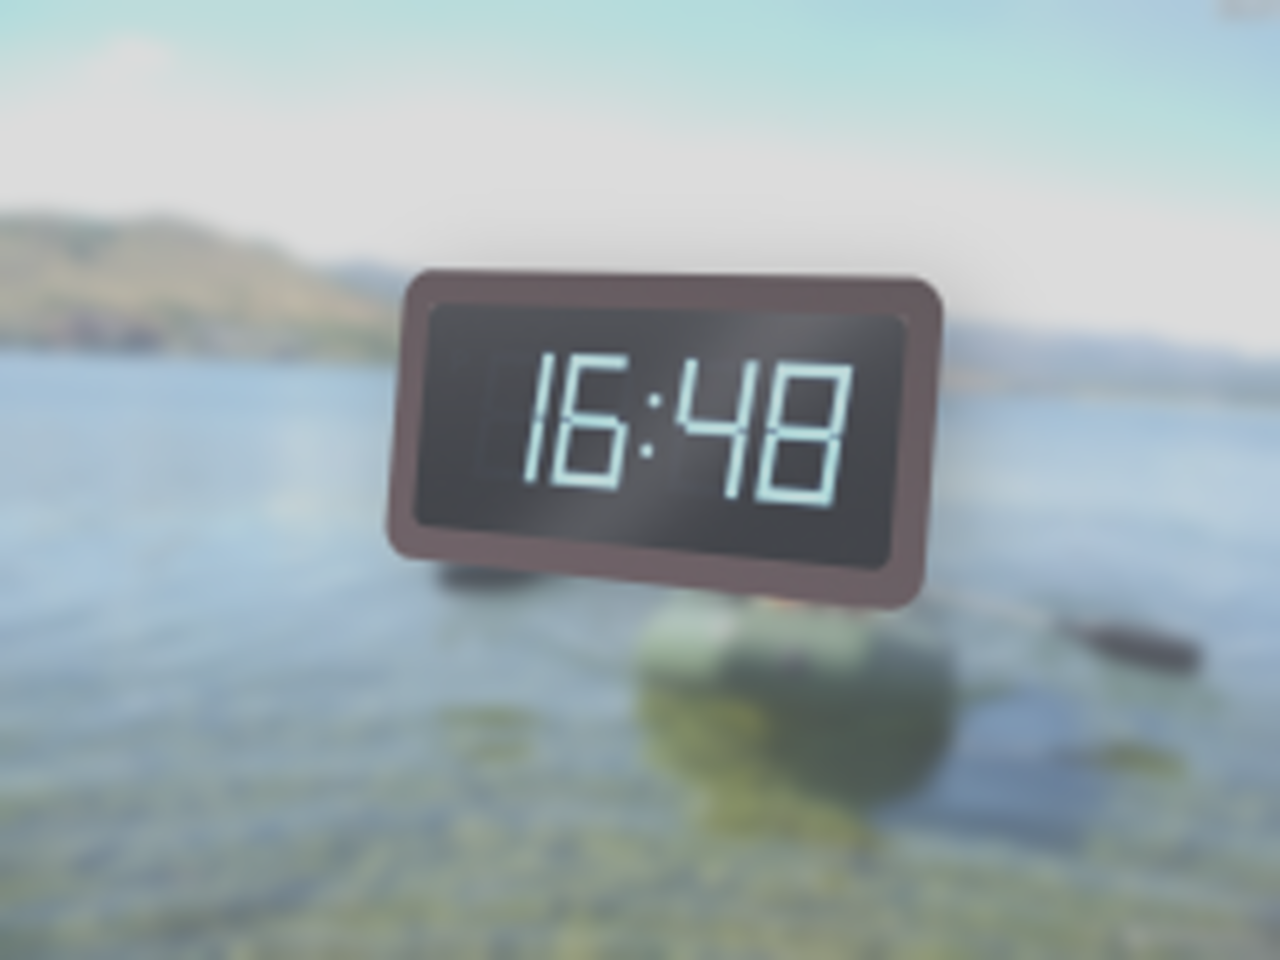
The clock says h=16 m=48
